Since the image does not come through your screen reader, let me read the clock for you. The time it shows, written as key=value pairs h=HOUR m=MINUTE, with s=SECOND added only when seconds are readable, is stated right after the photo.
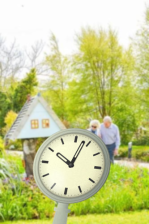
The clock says h=10 m=3
